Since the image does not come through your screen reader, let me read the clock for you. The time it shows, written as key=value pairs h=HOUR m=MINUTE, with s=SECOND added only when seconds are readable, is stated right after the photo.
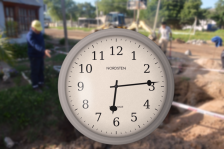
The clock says h=6 m=14
